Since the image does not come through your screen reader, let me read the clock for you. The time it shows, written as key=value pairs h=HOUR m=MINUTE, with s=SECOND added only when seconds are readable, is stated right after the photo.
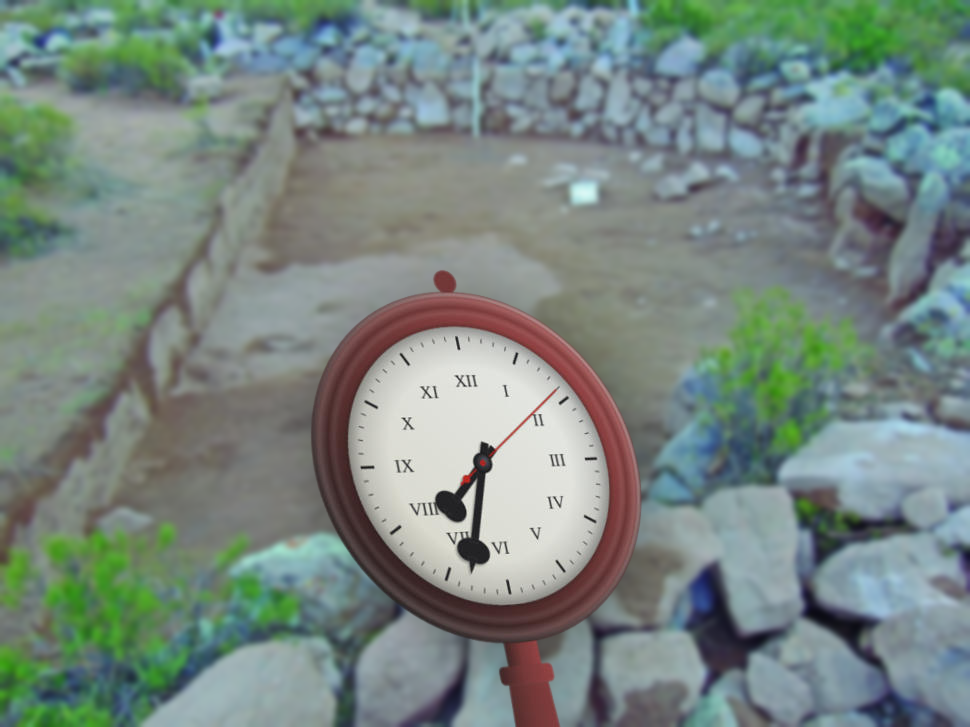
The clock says h=7 m=33 s=9
